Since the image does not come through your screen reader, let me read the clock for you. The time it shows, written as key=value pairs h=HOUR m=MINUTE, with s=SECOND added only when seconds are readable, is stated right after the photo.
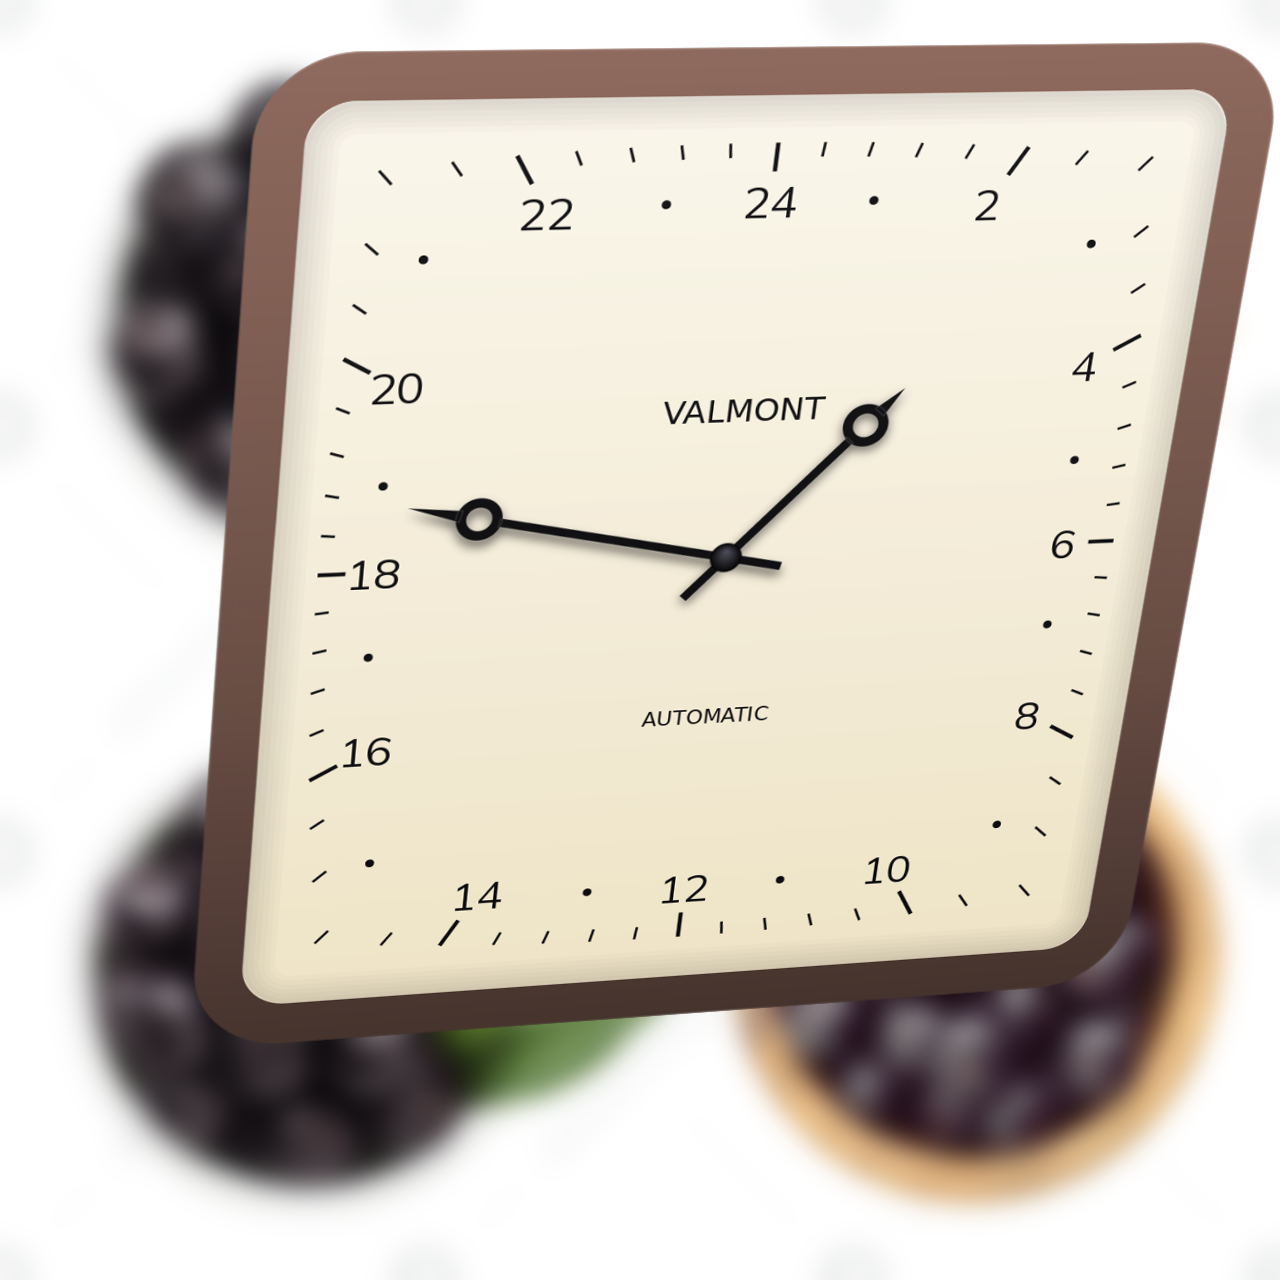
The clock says h=2 m=47
